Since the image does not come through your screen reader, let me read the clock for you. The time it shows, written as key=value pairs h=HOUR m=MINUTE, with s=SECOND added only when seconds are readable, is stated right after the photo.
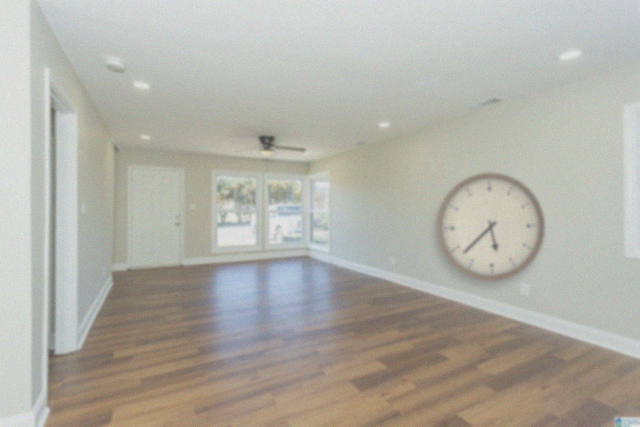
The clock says h=5 m=38
